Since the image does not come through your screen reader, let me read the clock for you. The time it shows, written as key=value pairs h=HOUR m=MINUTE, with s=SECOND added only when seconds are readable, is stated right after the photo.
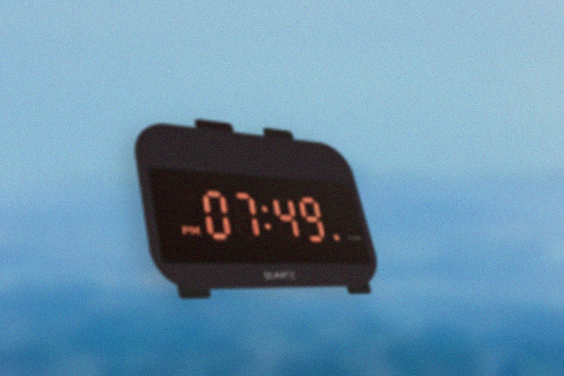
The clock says h=7 m=49
